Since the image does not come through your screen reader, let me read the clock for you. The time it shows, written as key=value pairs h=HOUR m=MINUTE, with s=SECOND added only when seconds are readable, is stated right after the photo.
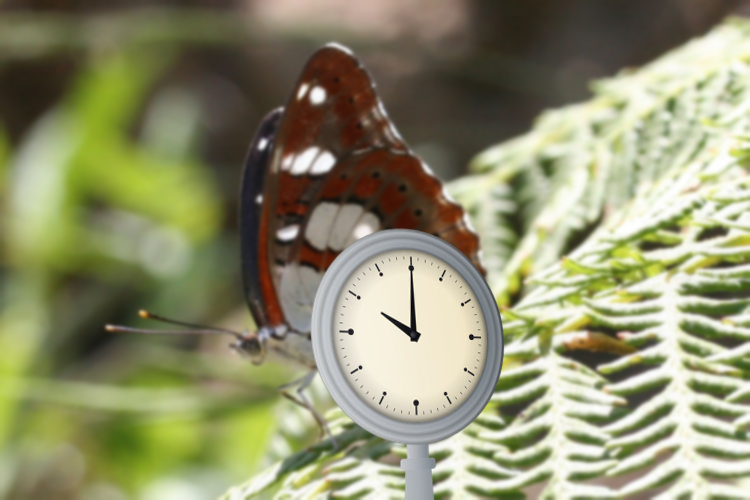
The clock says h=10 m=0
